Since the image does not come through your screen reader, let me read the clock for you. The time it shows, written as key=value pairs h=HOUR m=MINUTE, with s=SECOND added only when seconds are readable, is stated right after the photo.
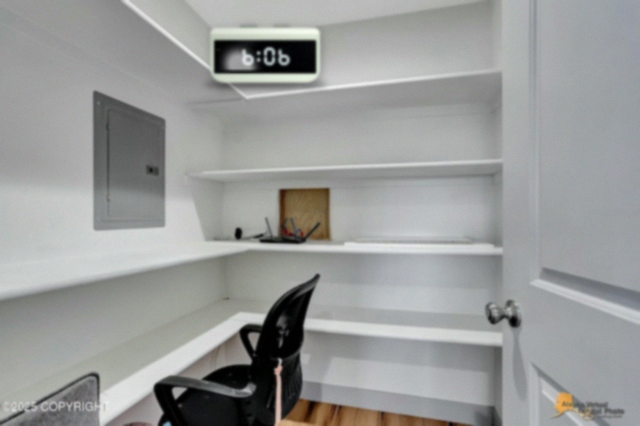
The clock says h=6 m=6
